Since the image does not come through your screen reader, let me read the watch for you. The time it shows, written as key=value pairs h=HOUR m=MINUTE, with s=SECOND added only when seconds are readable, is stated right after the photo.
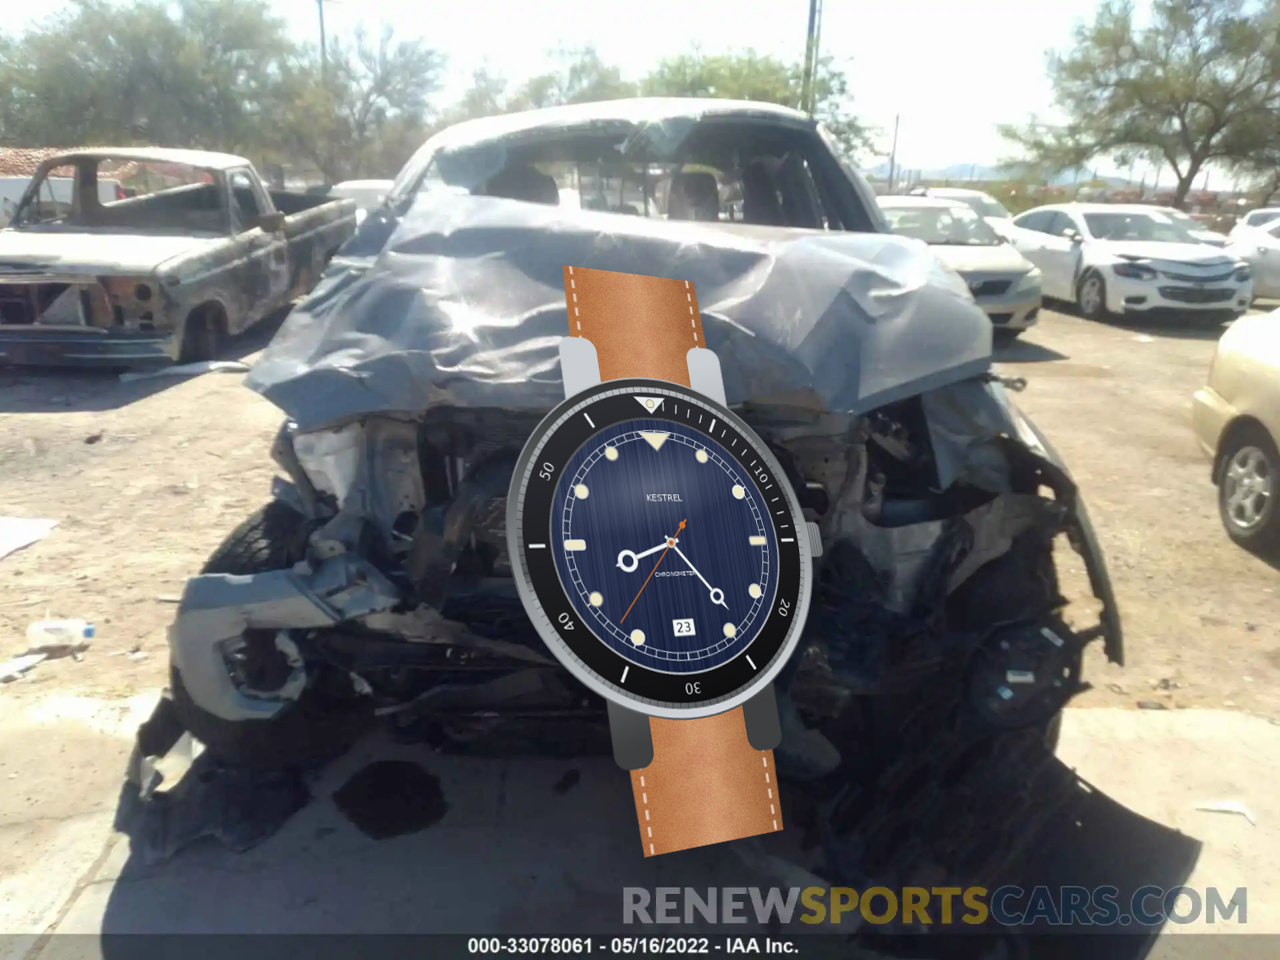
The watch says h=8 m=23 s=37
